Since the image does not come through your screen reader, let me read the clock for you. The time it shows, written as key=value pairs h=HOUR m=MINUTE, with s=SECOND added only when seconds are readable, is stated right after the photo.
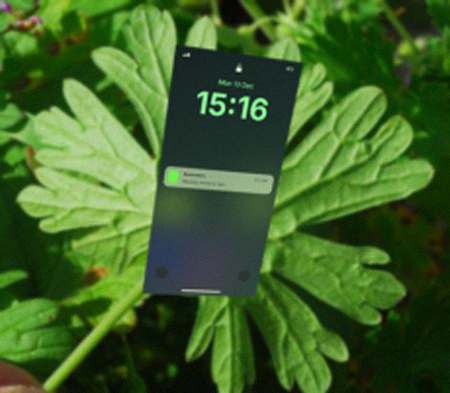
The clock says h=15 m=16
